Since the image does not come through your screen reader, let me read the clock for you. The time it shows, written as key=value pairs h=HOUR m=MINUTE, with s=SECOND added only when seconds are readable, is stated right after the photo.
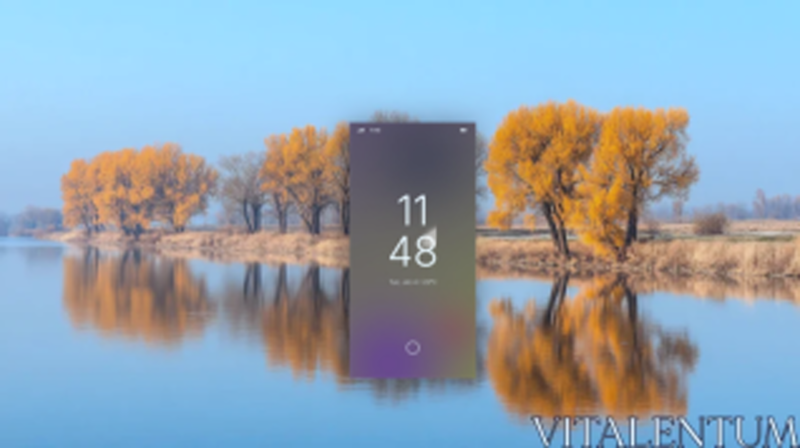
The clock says h=11 m=48
